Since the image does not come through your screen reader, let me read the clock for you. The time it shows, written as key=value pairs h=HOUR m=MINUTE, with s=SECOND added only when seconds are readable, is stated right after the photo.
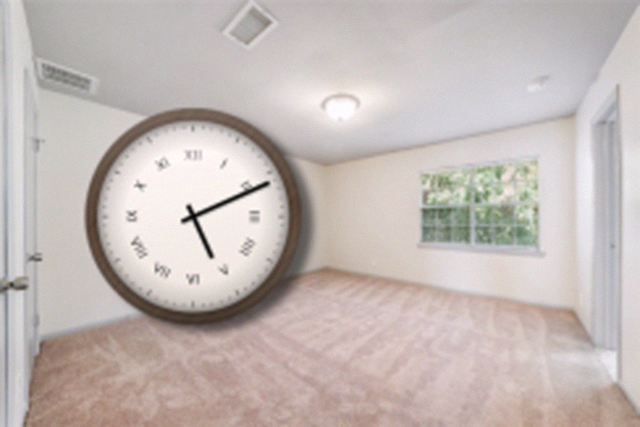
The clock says h=5 m=11
